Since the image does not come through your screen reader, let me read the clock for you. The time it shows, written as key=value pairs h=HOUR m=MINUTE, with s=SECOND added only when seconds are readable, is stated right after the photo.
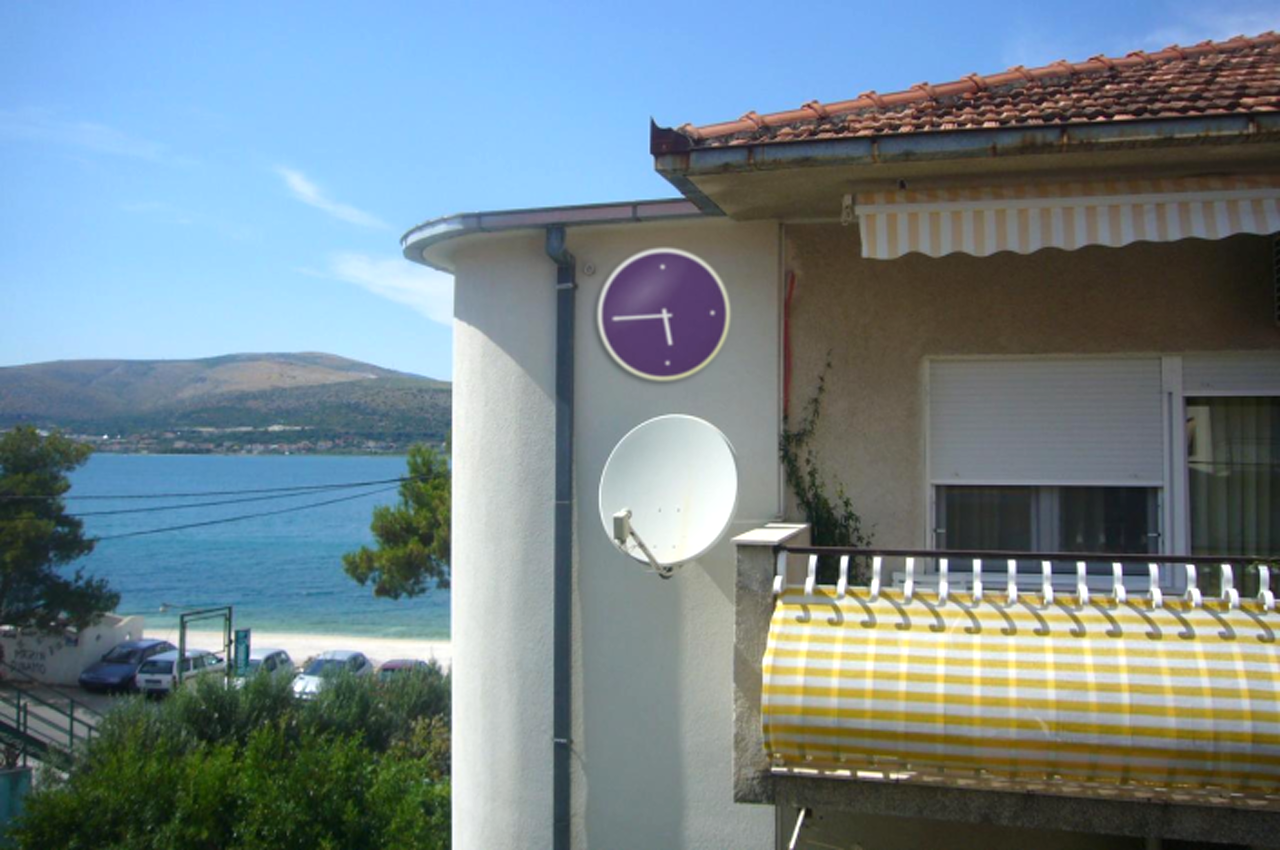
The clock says h=5 m=45
